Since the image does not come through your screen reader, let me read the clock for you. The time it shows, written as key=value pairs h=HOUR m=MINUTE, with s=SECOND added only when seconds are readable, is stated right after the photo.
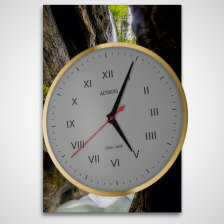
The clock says h=5 m=4 s=39
